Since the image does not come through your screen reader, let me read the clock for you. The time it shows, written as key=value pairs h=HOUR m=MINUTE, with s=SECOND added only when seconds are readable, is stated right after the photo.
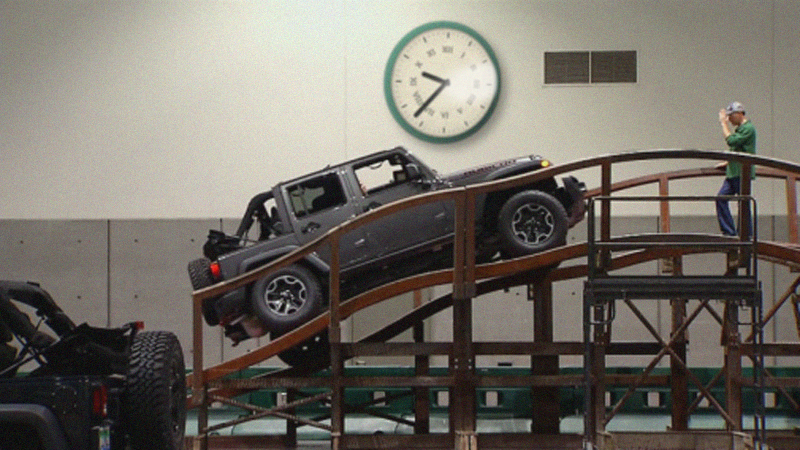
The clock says h=9 m=37
